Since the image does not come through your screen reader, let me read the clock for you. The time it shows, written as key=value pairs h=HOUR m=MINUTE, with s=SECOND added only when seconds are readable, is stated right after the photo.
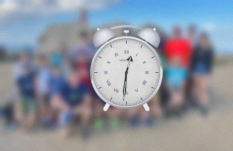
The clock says h=12 m=31
